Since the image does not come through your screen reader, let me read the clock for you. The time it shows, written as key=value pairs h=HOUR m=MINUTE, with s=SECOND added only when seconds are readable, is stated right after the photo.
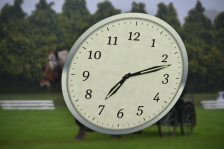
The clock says h=7 m=12
